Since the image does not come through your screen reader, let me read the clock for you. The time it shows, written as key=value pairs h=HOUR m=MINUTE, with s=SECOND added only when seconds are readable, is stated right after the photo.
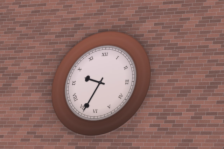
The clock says h=9 m=34
